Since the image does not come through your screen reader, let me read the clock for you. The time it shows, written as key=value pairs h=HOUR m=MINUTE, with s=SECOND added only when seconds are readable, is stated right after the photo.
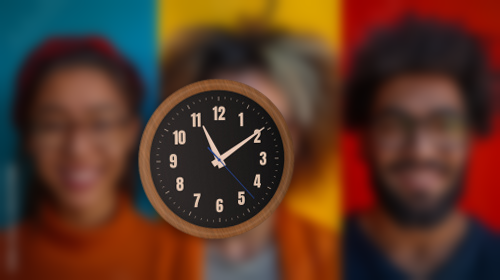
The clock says h=11 m=9 s=23
